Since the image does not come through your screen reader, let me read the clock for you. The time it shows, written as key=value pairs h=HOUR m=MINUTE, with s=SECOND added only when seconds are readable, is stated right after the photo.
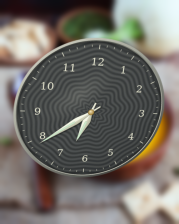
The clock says h=6 m=39
